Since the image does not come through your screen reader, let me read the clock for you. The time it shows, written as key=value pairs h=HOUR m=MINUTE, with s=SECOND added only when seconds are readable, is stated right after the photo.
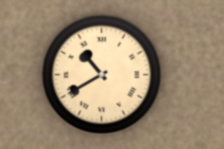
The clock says h=10 m=40
